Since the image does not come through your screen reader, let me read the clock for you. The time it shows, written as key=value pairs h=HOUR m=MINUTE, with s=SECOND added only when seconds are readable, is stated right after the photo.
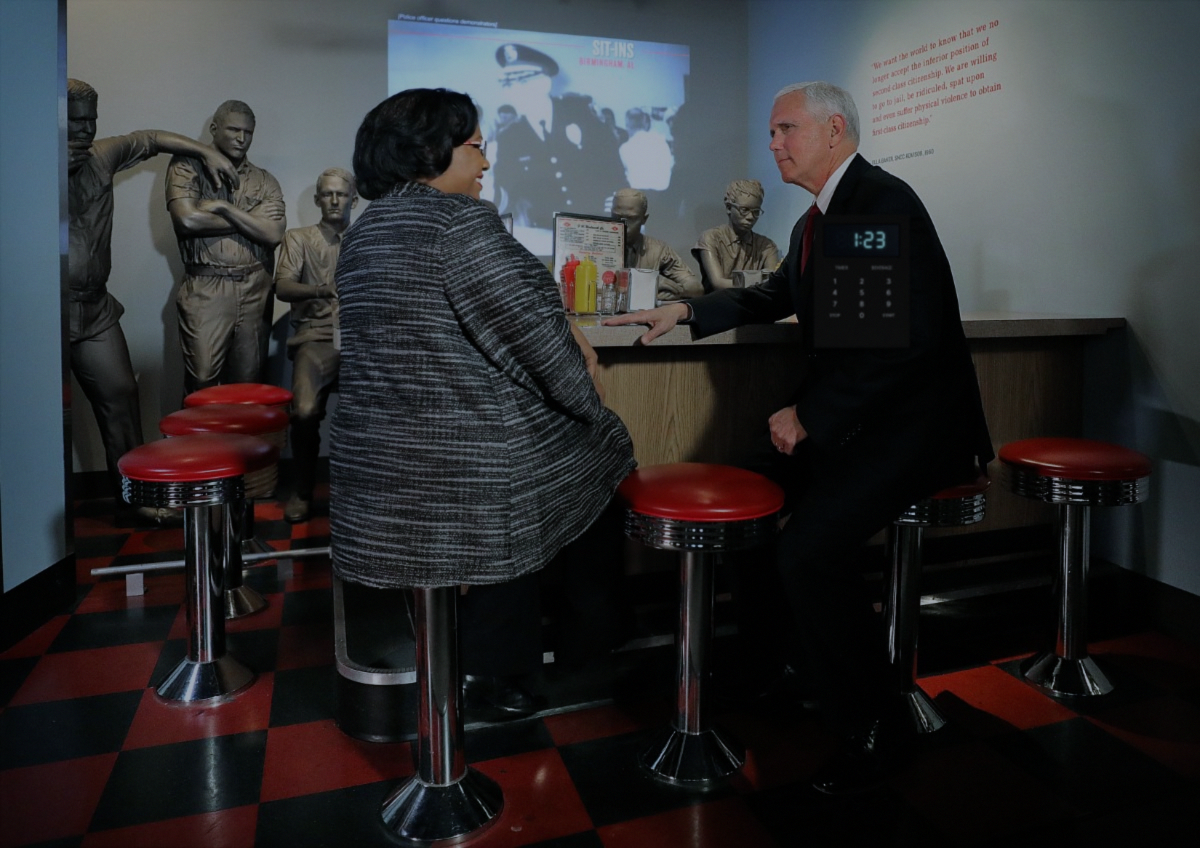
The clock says h=1 m=23
